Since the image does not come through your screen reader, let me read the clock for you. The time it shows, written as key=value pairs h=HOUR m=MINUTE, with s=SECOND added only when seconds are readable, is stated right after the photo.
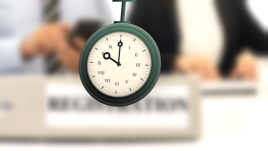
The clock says h=10 m=0
